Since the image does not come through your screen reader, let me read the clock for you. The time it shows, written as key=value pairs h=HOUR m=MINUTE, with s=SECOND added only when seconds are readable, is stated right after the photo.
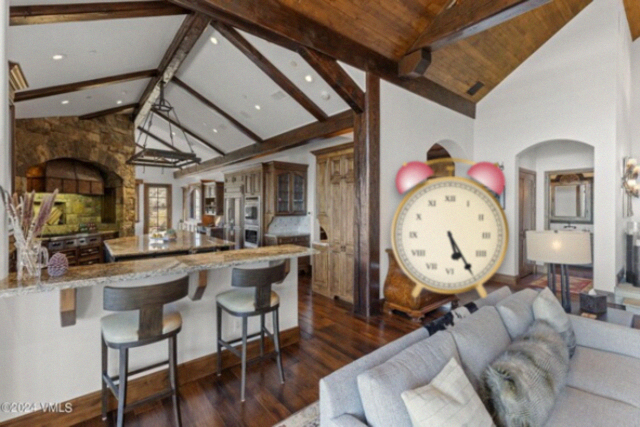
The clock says h=5 m=25
